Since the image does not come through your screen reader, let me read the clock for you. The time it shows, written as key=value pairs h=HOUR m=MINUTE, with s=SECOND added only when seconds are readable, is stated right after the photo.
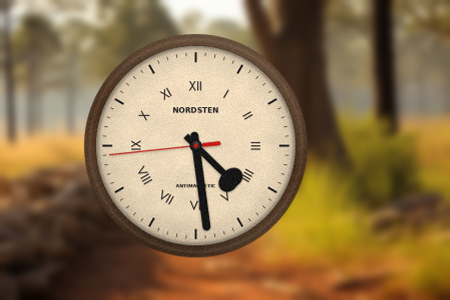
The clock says h=4 m=28 s=44
